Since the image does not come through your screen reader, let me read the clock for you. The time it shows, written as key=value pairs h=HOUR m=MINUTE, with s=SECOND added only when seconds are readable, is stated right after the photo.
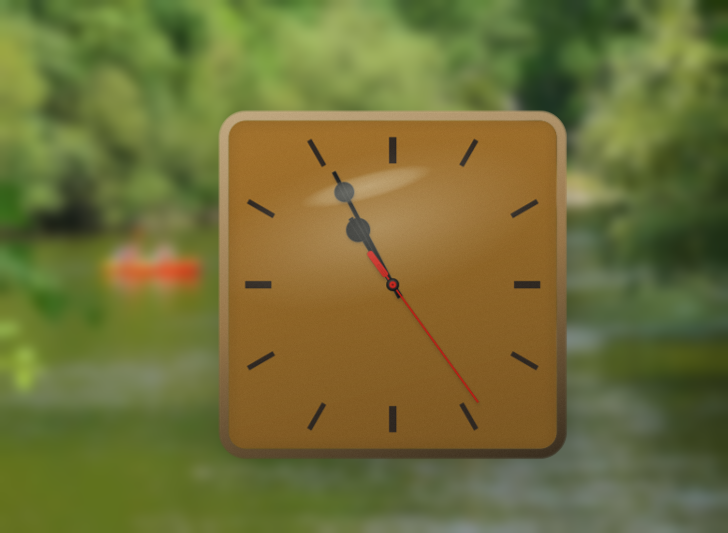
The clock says h=10 m=55 s=24
